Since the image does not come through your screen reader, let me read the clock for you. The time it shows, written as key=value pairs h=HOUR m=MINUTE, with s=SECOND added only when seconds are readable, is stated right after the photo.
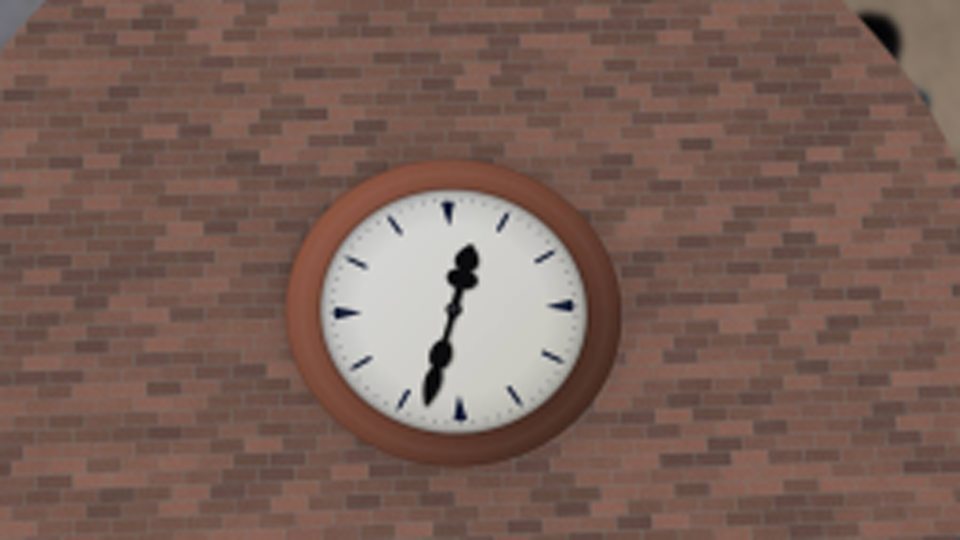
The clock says h=12 m=33
